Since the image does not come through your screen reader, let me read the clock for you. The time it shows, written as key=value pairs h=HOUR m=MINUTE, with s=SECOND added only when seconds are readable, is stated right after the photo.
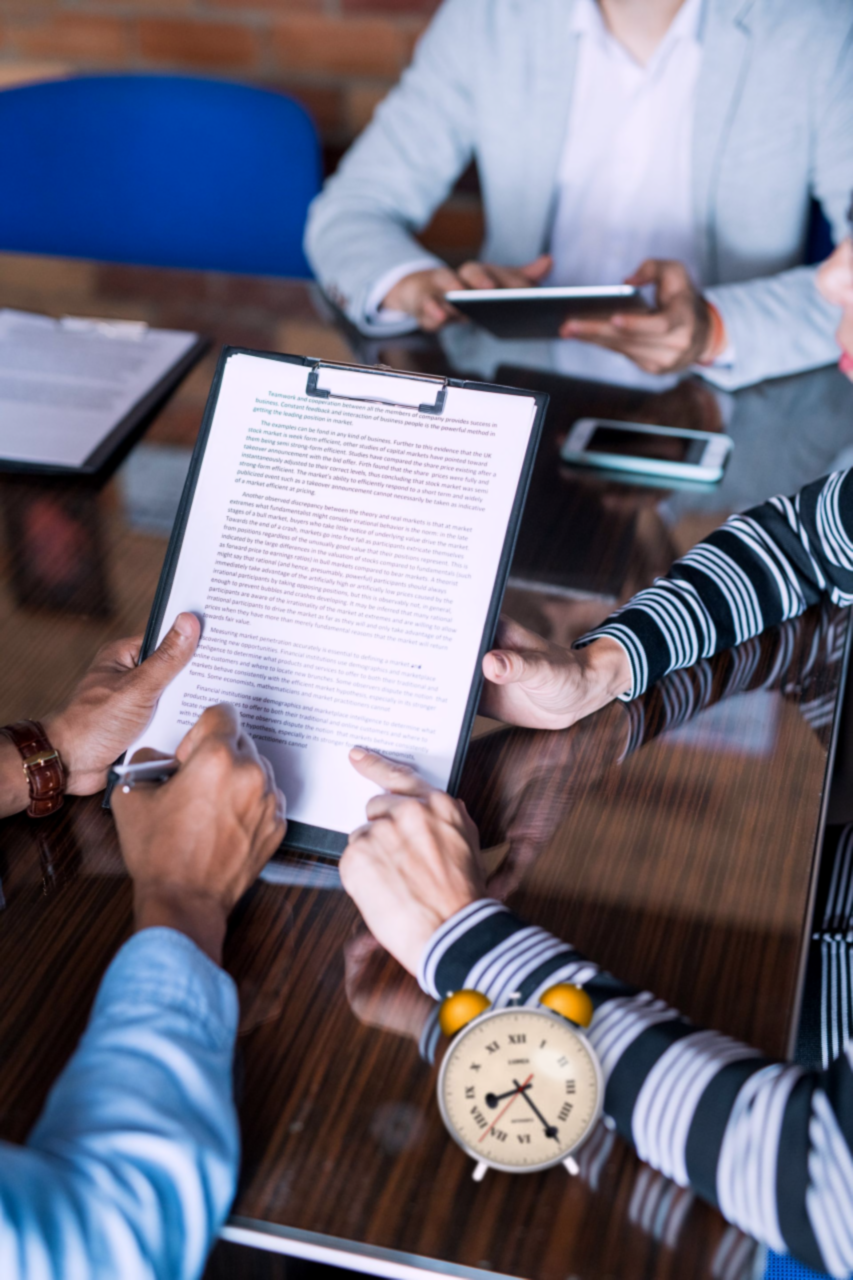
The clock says h=8 m=24 s=37
